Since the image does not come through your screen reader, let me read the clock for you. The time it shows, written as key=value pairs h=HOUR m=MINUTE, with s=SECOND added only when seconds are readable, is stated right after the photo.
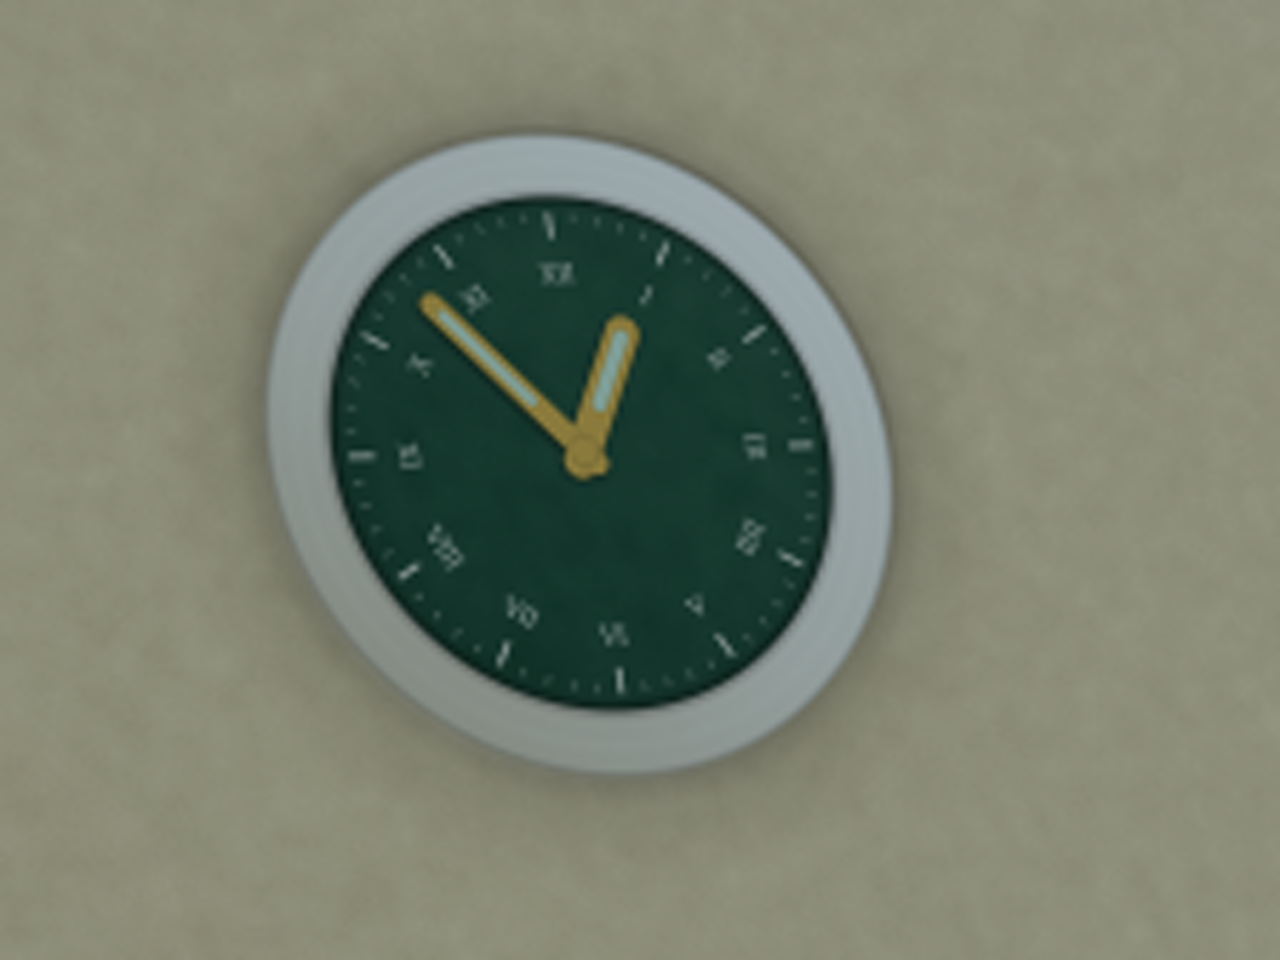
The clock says h=12 m=53
